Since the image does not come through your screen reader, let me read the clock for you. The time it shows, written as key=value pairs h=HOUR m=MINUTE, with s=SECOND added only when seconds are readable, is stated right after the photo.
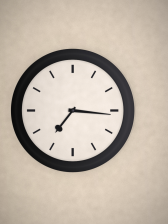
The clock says h=7 m=16
